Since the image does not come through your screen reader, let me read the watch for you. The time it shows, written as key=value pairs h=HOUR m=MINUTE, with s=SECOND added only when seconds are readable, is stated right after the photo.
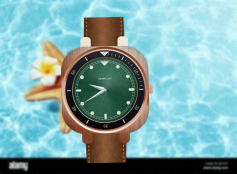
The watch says h=9 m=40
